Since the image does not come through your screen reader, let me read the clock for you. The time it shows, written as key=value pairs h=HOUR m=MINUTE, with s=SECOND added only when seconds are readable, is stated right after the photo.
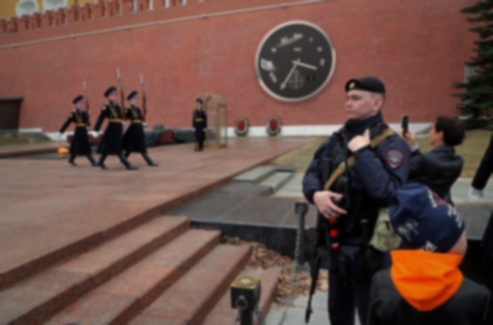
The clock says h=3 m=35
